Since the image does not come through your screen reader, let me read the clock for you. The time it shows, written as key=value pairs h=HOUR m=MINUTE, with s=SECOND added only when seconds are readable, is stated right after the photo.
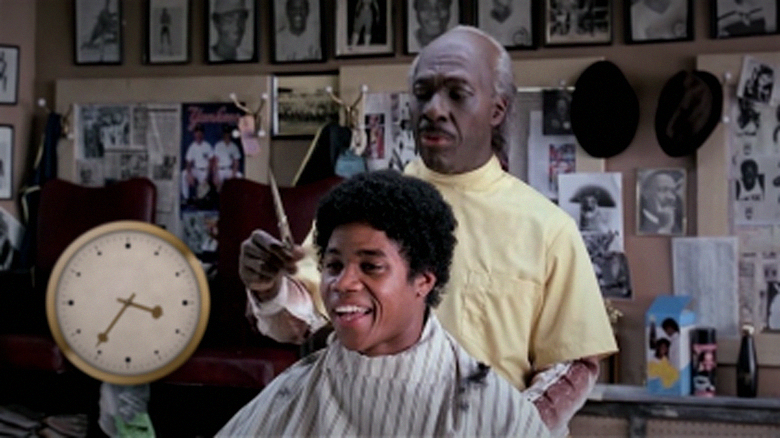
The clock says h=3 m=36
